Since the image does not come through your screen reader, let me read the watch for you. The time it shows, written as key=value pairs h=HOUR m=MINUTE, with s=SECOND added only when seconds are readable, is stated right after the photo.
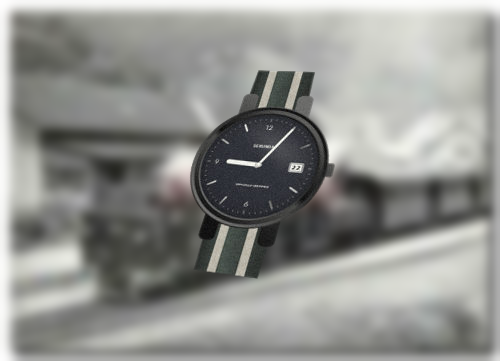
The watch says h=9 m=5
